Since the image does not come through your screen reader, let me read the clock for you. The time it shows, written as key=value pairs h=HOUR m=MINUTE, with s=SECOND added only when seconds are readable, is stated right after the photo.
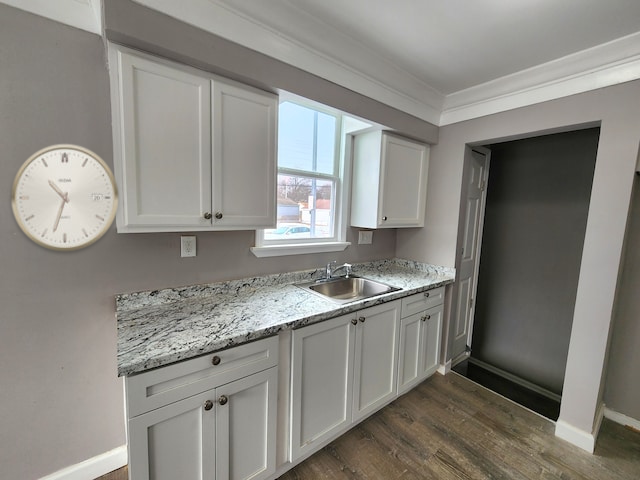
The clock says h=10 m=33
